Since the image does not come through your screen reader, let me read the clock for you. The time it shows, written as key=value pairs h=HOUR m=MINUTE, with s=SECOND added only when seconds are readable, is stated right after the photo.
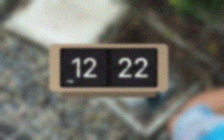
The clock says h=12 m=22
